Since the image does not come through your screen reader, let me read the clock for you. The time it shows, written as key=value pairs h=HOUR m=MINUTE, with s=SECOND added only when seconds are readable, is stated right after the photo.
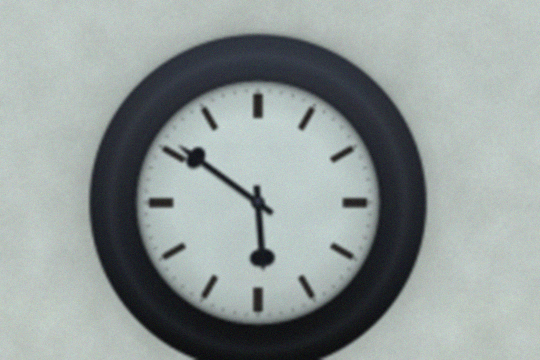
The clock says h=5 m=51
